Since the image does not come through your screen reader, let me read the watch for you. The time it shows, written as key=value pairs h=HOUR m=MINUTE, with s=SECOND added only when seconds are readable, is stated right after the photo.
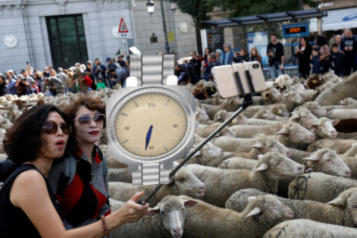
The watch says h=6 m=32
